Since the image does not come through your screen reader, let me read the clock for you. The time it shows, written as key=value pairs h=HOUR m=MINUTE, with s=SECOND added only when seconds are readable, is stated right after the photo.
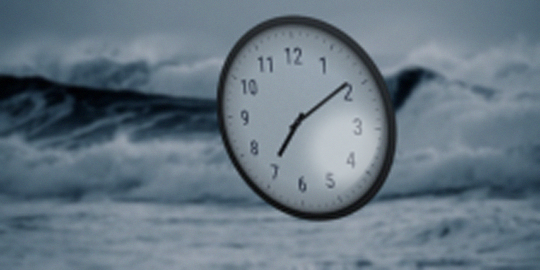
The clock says h=7 m=9
